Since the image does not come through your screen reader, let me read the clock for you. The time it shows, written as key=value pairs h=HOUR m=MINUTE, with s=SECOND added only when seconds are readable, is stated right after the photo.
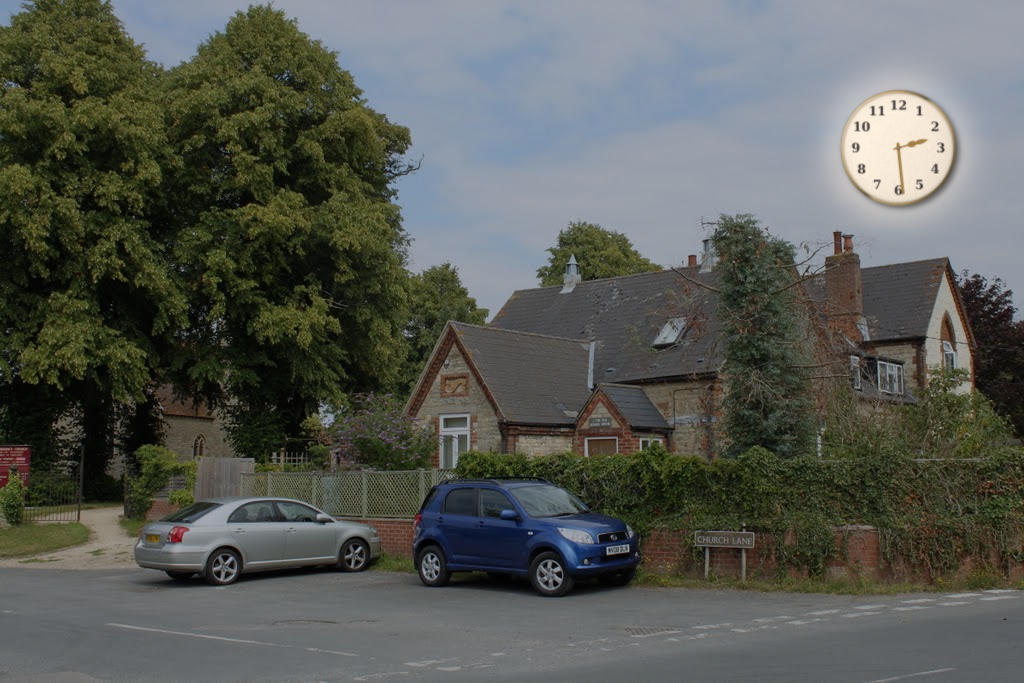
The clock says h=2 m=29
